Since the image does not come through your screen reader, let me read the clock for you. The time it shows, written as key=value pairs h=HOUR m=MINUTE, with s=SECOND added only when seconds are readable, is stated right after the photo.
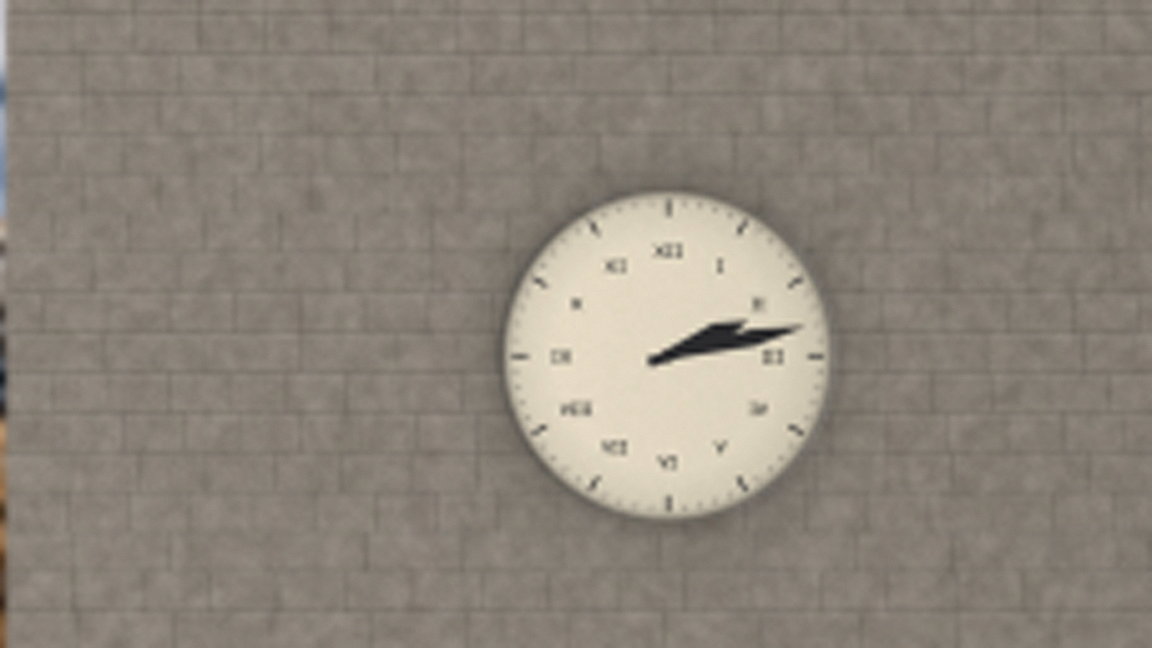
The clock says h=2 m=13
